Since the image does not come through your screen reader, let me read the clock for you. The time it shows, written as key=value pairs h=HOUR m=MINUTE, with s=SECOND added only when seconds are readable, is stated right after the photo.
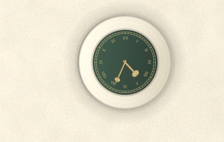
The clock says h=4 m=34
